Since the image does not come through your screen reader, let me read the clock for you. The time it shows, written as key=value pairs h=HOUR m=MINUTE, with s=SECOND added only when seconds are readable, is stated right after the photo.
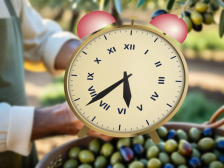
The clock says h=5 m=38
